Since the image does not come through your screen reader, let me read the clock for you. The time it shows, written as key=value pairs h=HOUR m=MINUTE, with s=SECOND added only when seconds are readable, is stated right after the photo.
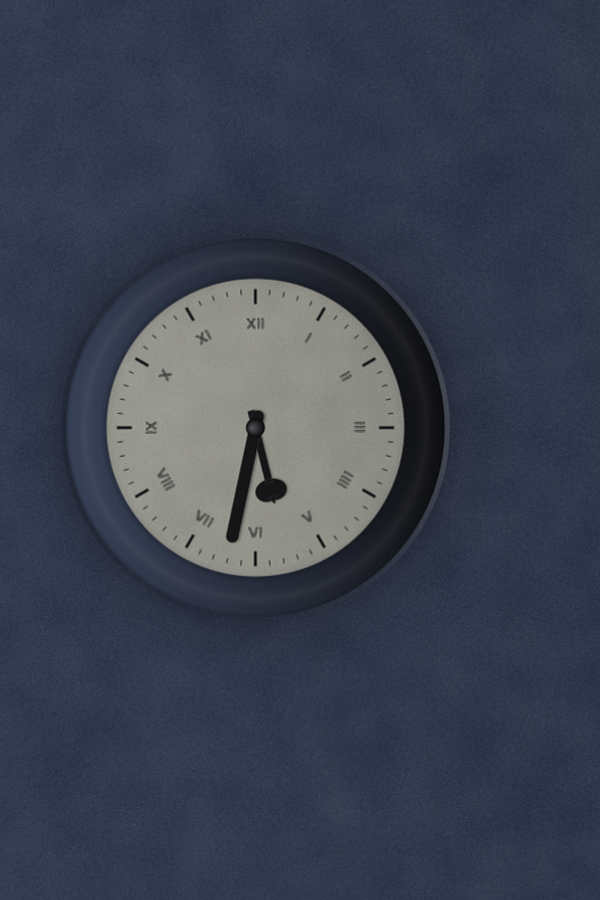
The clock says h=5 m=32
